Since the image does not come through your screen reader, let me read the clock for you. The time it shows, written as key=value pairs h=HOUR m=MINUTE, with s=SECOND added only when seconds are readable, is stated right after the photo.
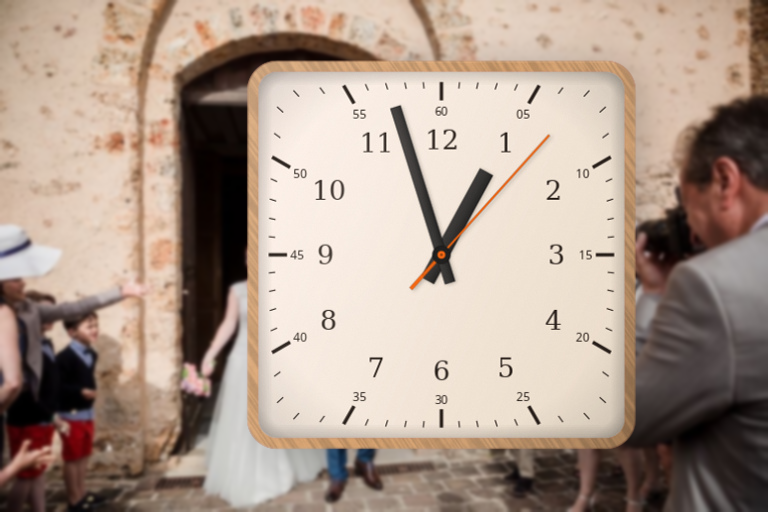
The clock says h=12 m=57 s=7
